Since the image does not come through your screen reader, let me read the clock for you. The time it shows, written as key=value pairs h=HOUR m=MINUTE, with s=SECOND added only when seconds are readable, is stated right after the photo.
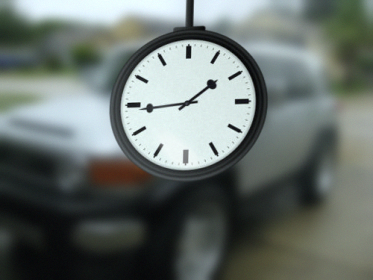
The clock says h=1 m=44
